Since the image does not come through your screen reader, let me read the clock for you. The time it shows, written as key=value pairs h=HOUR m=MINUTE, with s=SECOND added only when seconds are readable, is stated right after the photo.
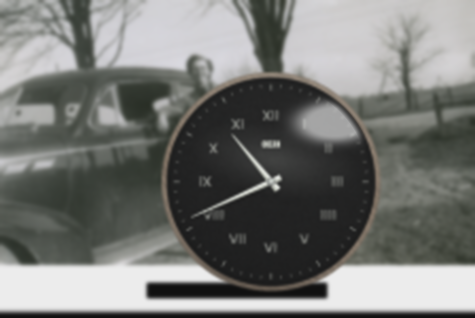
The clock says h=10 m=41
